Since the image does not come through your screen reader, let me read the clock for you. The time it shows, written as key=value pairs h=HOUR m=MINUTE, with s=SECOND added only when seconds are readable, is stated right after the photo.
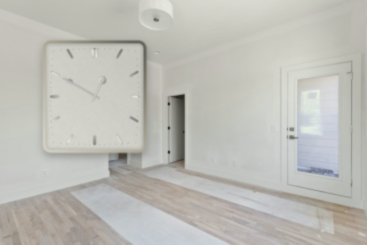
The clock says h=12 m=50
